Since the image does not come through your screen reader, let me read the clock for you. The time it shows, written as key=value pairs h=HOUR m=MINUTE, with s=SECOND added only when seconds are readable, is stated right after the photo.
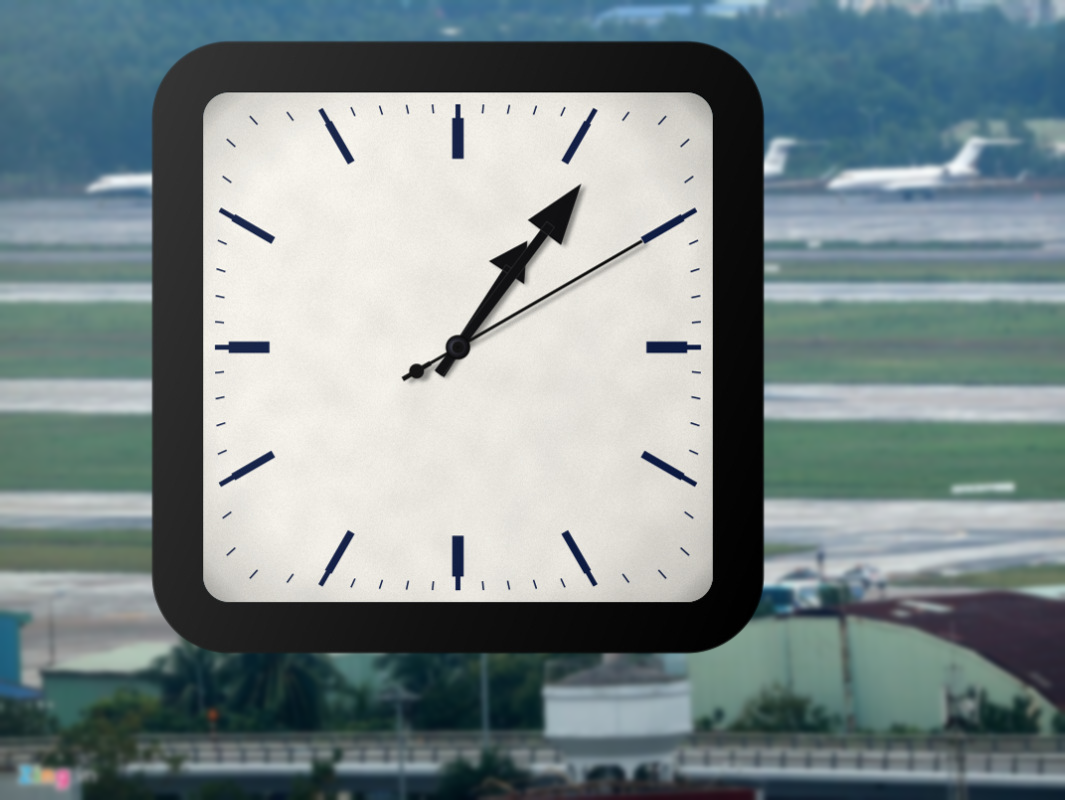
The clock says h=1 m=6 s=10
